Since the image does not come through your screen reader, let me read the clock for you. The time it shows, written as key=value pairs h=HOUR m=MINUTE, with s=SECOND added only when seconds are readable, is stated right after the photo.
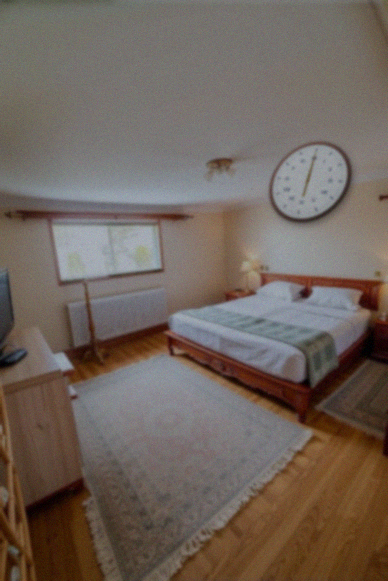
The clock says h=6 m=0
